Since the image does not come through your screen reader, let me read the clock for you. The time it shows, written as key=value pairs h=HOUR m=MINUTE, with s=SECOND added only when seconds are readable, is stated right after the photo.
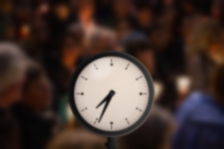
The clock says h=7 m=34
